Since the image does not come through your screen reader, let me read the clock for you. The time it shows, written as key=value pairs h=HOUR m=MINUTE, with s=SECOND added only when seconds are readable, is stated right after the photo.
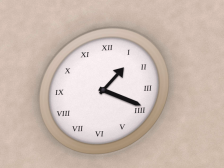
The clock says h=1 m=19
